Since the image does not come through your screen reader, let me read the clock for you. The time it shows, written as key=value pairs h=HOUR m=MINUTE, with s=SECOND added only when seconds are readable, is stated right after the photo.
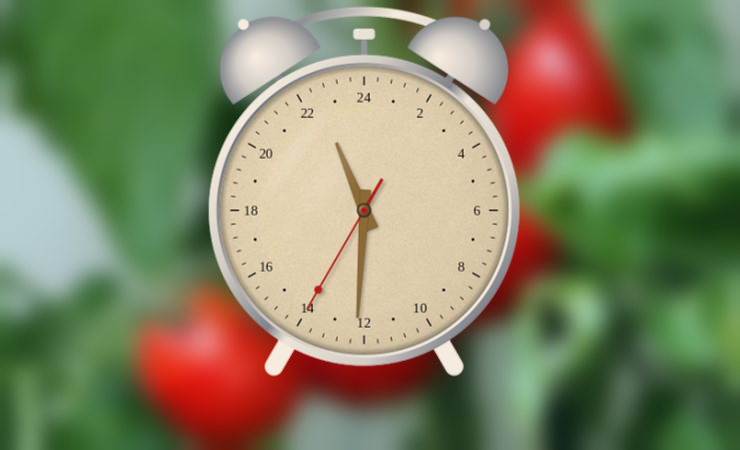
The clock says h=22 m=30 s=35
